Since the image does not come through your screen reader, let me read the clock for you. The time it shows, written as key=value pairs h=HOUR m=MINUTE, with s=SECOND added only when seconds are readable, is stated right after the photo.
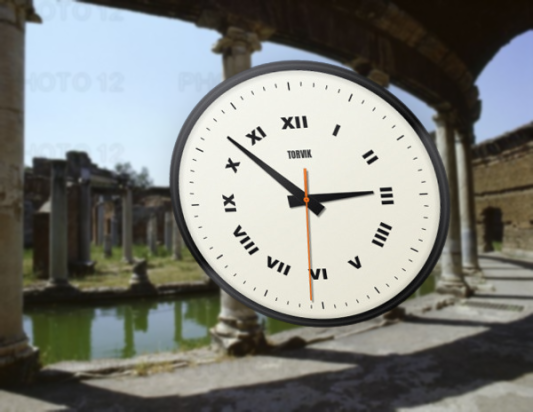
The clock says h=2 m=52 s=31
